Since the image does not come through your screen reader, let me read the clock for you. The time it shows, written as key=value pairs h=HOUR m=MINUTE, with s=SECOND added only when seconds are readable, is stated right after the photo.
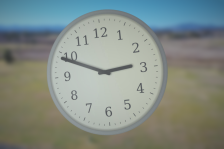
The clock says h=2 m=49
